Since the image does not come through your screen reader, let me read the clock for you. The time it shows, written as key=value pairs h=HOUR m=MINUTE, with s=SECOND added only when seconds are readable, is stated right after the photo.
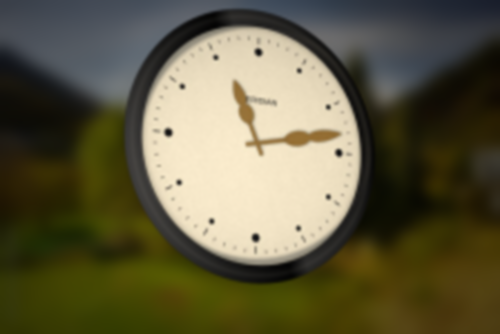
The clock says h=11 m=13
